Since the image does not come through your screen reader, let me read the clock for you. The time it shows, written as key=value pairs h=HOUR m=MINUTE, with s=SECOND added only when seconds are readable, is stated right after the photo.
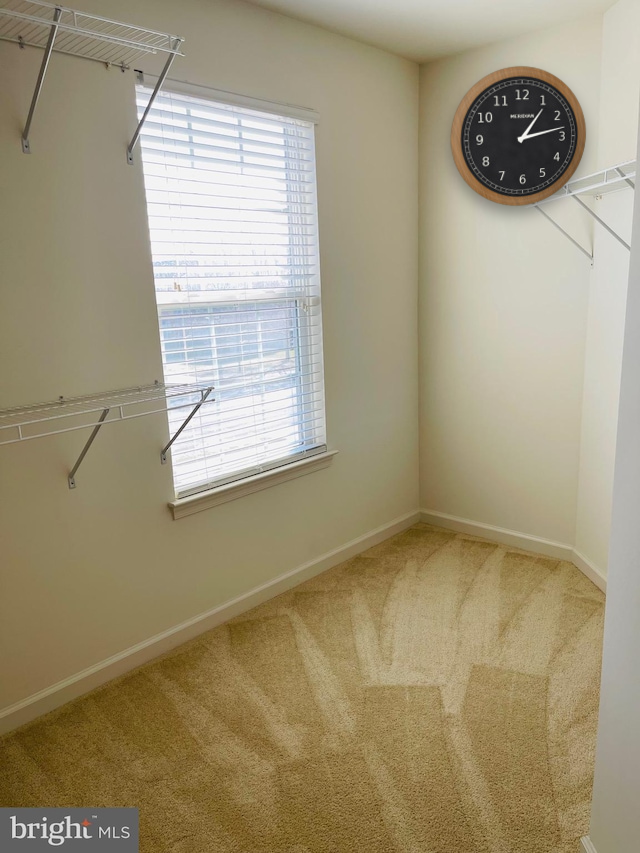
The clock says h=1 m=13
